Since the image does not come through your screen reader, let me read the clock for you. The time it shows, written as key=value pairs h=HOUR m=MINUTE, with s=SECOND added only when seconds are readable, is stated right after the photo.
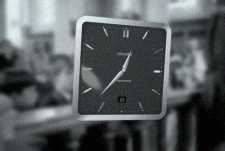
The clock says h=12 m=37
